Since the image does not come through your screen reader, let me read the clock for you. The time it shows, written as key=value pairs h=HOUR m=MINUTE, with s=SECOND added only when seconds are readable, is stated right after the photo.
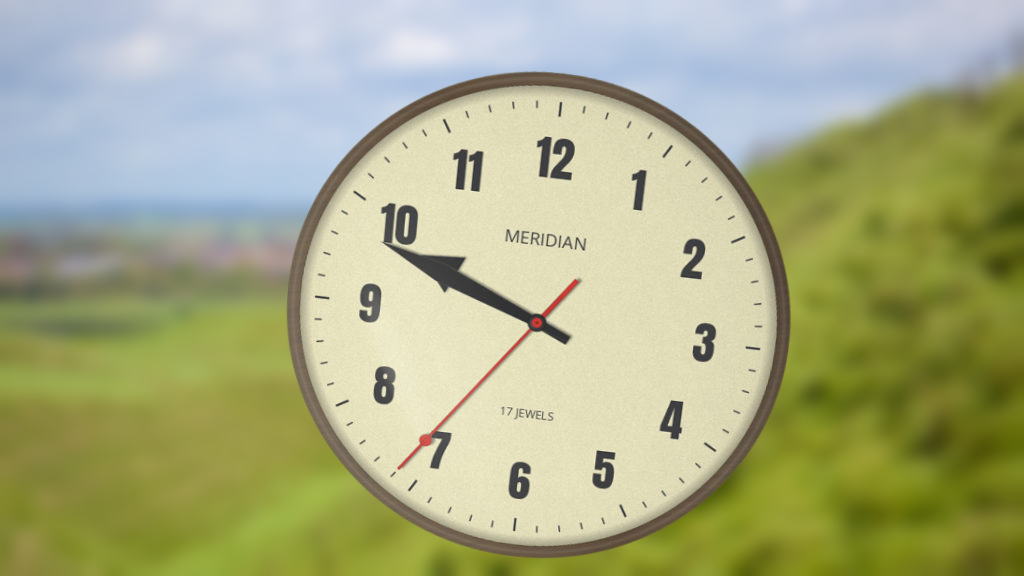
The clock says h=9 m=48 s=36
